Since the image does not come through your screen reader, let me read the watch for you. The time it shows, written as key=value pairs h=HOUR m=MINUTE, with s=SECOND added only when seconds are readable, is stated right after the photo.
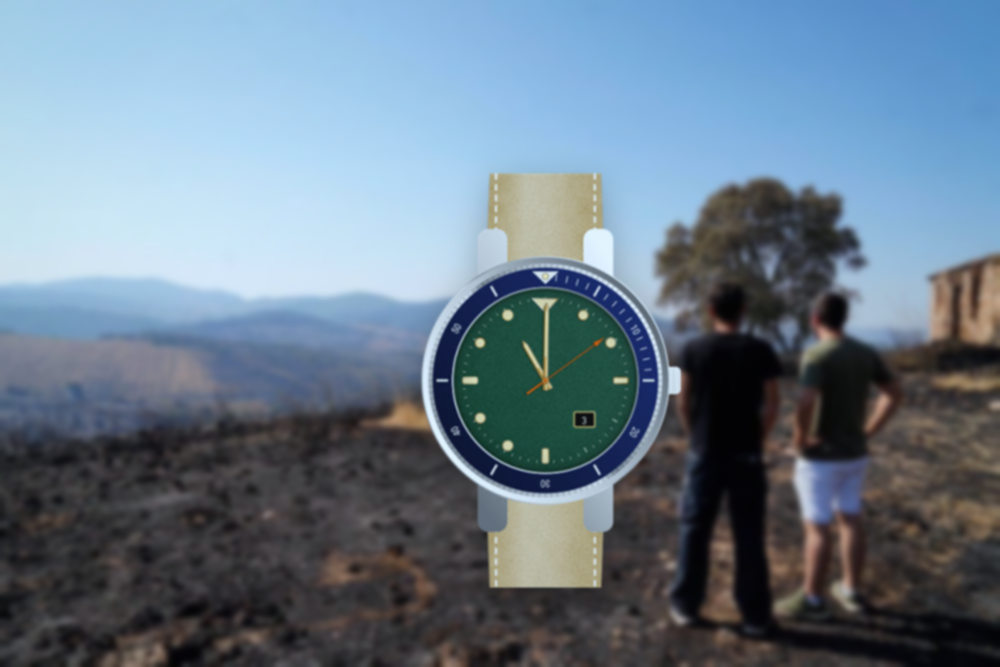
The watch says h=11 m=0 s=9
